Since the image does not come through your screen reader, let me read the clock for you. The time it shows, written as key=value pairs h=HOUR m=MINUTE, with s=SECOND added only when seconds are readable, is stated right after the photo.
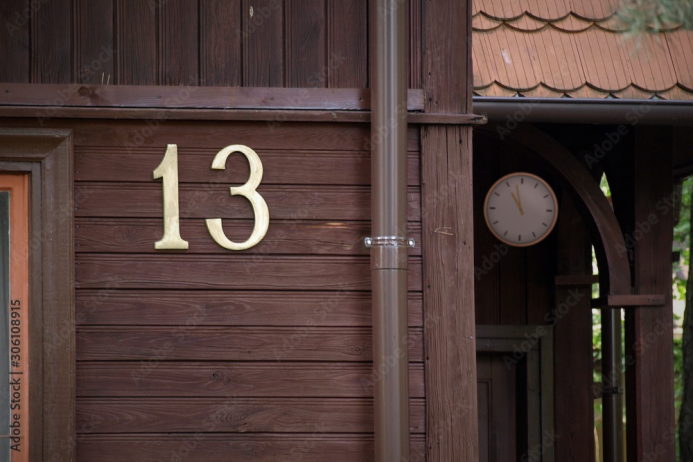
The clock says h=10 m=58
